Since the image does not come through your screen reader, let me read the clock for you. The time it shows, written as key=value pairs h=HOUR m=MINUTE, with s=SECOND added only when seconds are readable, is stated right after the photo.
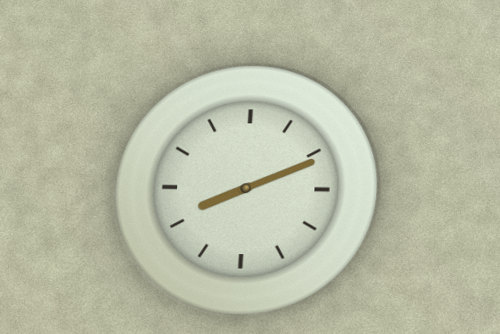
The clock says h=8 m=11
